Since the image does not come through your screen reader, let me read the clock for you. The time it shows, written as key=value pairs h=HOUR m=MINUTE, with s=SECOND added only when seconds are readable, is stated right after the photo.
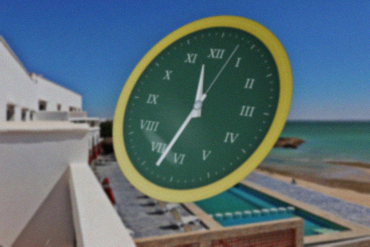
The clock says h=11 m=33 s=3
